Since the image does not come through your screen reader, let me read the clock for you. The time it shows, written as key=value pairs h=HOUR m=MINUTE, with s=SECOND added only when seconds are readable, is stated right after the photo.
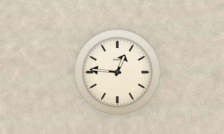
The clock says h=12 m=46
